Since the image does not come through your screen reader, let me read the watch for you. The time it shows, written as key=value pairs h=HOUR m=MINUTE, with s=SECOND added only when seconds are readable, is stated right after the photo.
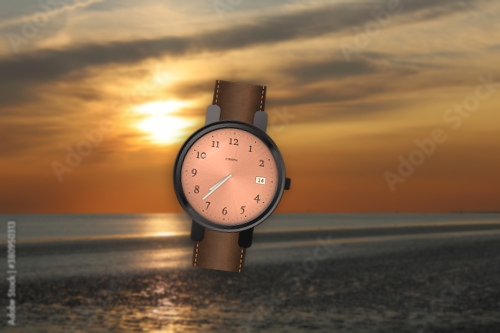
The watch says h=7 m=37
